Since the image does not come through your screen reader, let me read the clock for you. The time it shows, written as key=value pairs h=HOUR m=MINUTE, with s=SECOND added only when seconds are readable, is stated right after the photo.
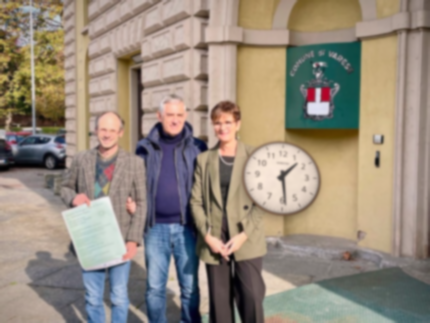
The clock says h=1 m=29
